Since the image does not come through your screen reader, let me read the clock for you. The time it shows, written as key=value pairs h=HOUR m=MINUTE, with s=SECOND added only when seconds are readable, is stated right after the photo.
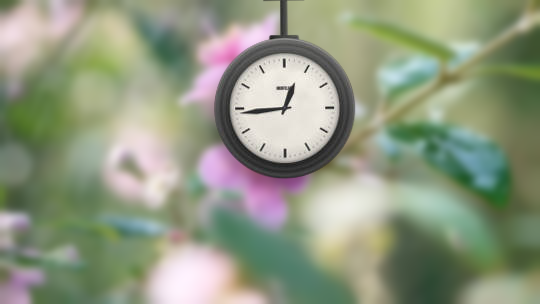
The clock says h=12 m=44
